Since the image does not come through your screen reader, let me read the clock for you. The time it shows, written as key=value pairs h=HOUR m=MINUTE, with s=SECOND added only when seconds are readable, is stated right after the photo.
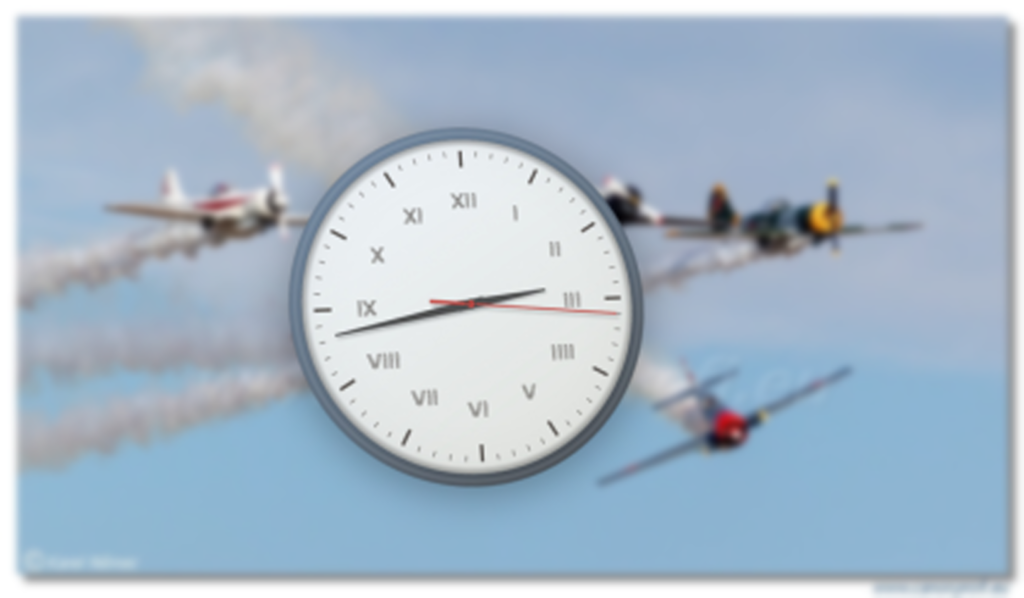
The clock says h=2 m=43 s=16
